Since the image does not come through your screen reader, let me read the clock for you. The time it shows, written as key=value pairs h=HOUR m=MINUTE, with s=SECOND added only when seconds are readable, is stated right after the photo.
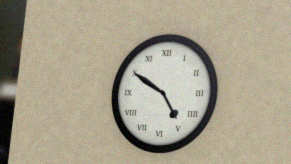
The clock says h=4 m=50
